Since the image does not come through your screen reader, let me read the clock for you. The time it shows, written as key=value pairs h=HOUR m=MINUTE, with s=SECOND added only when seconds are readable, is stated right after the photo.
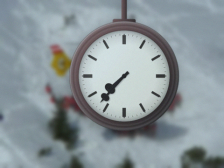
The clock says h=7 m=37
